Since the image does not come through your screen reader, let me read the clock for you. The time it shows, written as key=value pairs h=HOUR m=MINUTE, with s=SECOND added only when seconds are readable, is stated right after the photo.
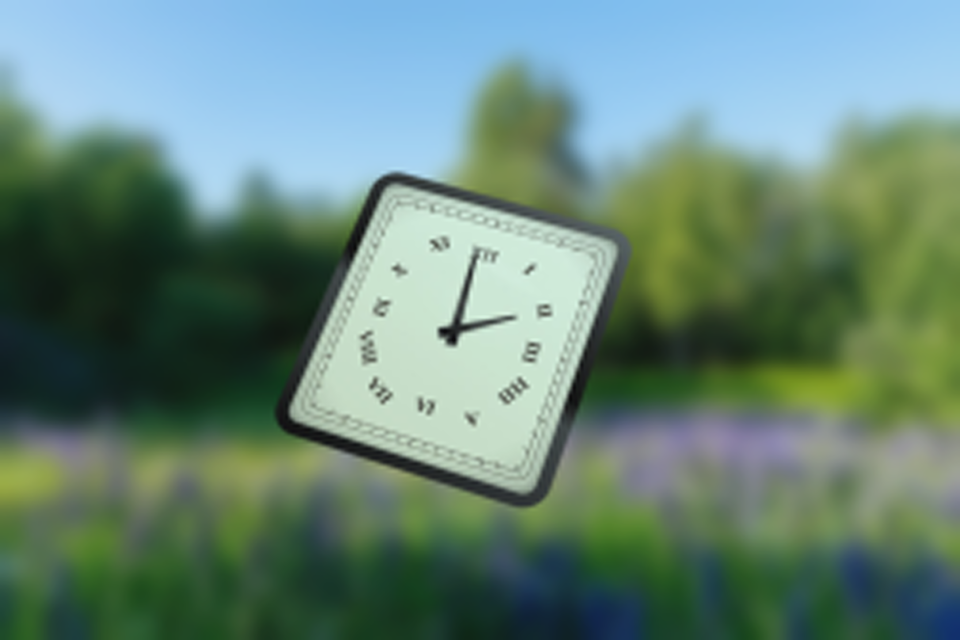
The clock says h=1 m=59
